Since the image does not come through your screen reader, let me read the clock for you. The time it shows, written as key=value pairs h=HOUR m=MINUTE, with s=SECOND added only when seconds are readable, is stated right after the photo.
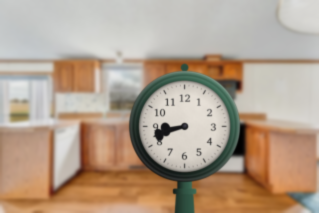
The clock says h=8 m=42
